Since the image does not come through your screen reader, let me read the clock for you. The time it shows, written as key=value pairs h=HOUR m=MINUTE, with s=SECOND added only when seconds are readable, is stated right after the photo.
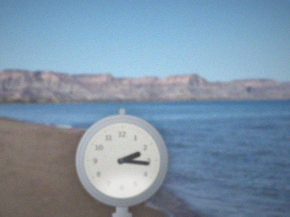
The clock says h=2 m=16
